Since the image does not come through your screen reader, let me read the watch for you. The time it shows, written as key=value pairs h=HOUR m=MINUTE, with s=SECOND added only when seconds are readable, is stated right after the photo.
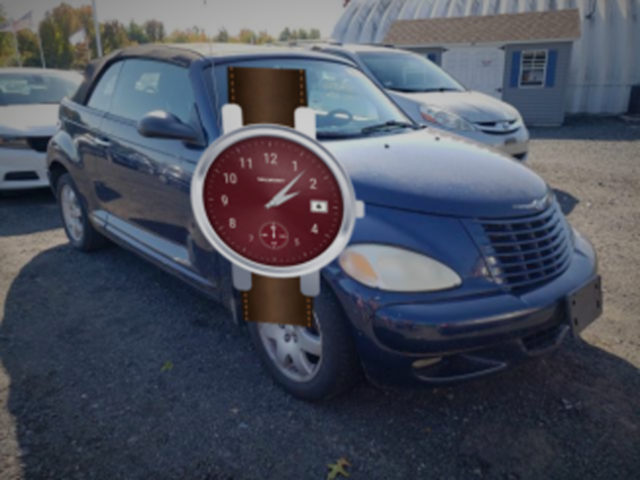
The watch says h=2 m=7
